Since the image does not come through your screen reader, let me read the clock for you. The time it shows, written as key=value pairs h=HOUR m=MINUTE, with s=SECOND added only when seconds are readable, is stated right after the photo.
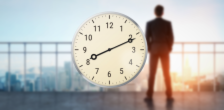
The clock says h=8 m=11
